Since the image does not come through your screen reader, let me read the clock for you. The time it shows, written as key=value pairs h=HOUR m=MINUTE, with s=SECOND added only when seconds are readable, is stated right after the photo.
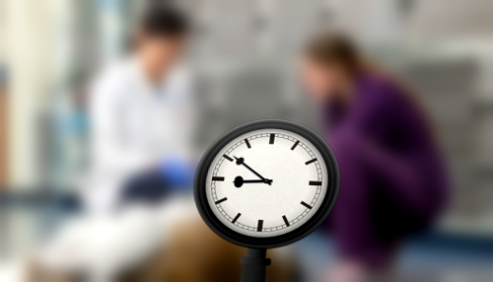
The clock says h=8 m=51
